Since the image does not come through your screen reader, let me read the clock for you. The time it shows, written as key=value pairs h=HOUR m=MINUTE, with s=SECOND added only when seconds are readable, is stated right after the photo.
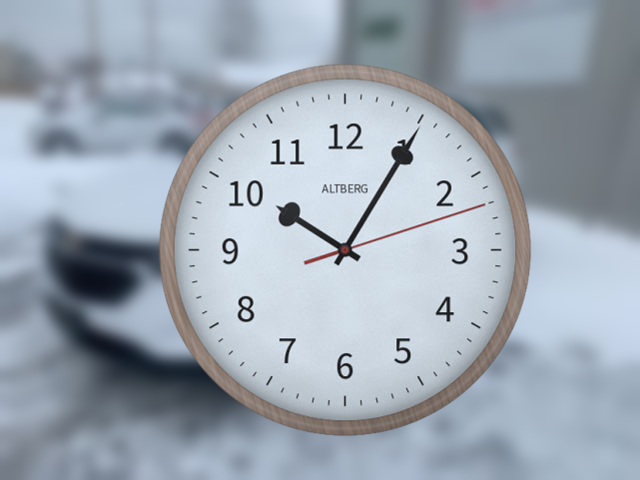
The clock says h=10 m=5 s=12
